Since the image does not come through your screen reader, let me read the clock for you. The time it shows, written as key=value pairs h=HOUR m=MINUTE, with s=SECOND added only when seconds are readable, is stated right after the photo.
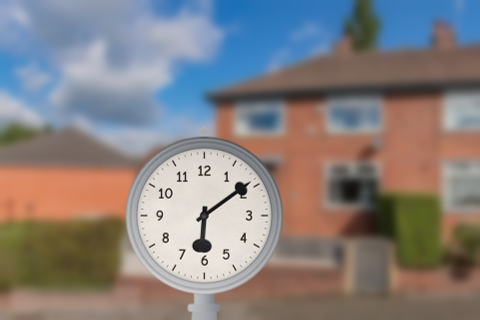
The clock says h=6 m=9
